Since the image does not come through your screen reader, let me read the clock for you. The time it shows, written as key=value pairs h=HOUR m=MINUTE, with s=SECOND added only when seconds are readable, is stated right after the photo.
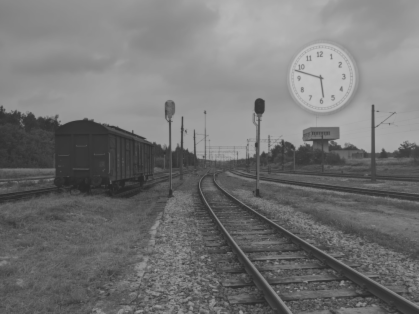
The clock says h=5 m=48
